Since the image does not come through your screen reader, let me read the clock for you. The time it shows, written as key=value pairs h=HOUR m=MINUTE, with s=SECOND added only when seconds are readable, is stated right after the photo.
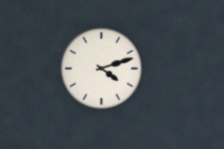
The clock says h=4 m=12
